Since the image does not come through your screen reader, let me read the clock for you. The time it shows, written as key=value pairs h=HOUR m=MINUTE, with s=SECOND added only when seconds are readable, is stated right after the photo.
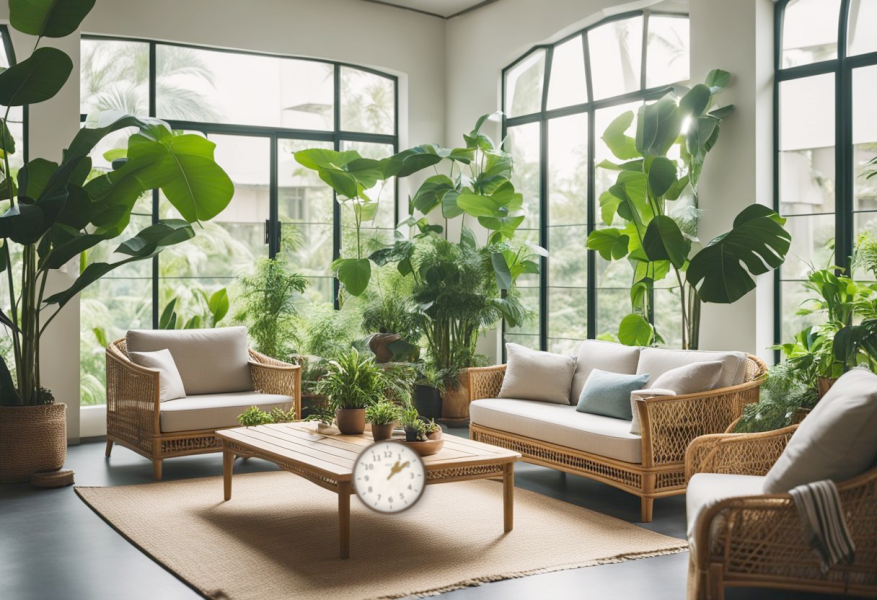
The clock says h=1 m=9
